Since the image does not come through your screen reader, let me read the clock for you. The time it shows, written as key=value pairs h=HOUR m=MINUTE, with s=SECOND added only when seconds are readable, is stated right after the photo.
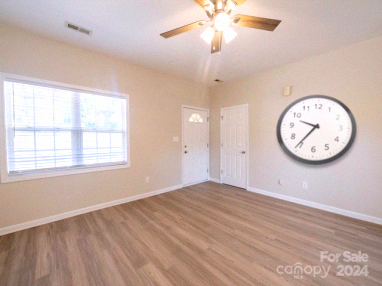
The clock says h=9 m=36
